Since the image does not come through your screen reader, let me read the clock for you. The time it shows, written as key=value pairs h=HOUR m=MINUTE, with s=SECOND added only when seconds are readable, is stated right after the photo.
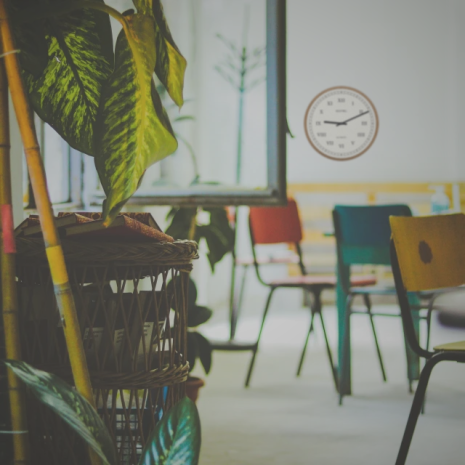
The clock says h=9 m=11
